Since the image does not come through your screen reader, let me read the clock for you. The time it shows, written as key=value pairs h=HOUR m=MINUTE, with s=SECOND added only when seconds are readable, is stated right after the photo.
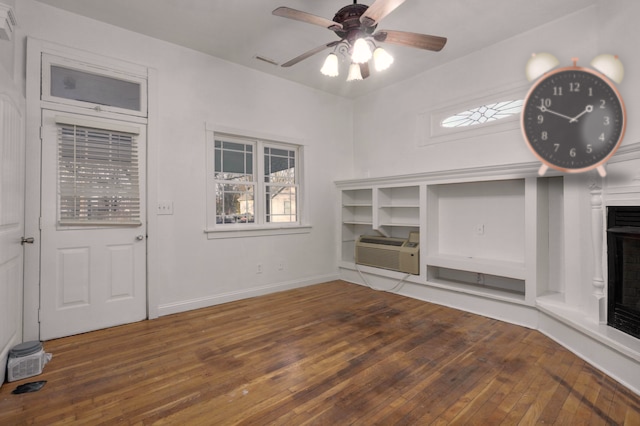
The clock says h=1 m=48
